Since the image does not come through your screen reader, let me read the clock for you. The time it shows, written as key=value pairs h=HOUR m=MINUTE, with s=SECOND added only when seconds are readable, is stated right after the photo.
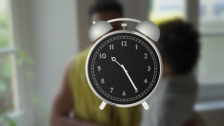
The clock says h=10 m=25
